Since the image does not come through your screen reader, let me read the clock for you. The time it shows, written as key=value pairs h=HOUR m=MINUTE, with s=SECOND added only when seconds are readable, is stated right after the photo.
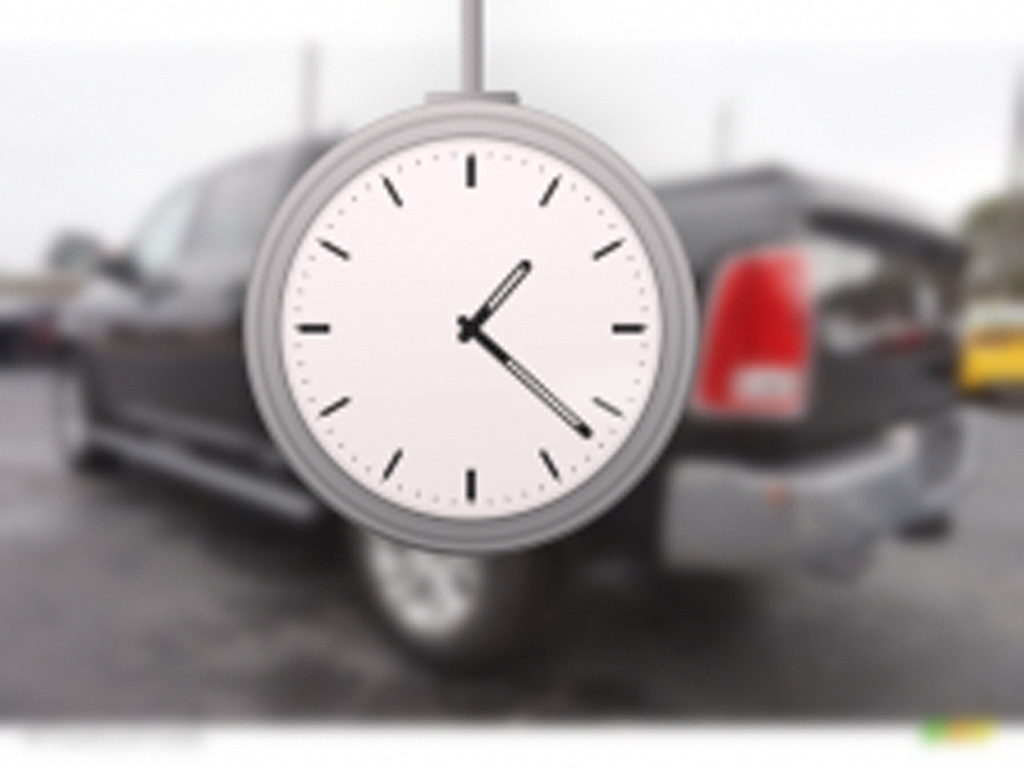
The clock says h=1 m=22
